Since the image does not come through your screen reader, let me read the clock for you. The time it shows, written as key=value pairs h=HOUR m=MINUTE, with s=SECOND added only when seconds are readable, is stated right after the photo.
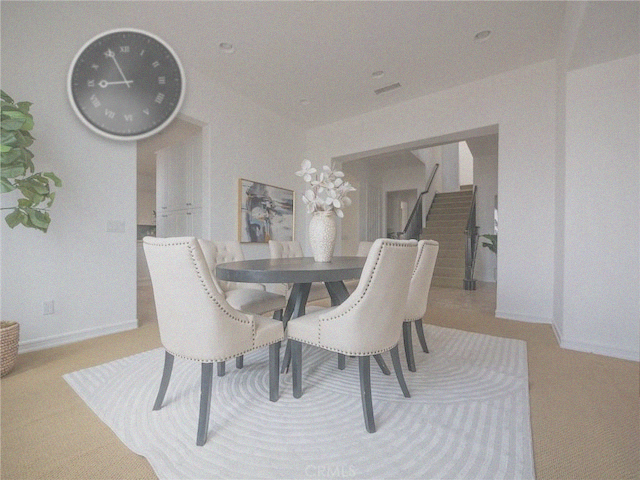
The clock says h=8 m=56
